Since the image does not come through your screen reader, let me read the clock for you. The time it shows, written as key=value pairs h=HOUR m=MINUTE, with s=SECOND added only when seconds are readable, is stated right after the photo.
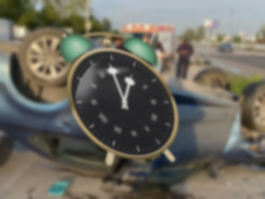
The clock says h=12 m=59
